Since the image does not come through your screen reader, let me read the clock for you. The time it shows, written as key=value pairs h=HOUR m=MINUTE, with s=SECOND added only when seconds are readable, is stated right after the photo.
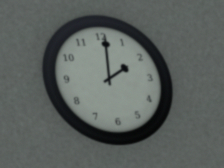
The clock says h=2 m=1
